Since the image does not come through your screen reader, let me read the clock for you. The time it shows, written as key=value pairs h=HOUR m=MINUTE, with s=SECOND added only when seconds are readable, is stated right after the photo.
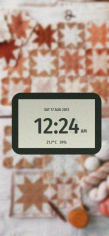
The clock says h=12 m=24
